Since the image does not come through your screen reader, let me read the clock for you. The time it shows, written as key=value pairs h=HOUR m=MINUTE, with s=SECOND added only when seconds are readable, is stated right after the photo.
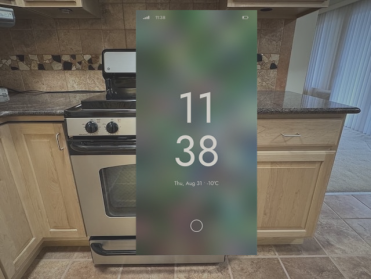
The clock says h=11 m=38
